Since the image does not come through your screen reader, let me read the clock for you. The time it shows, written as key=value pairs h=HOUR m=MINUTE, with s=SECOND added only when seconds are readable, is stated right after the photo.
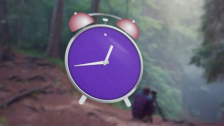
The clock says h=12 m=43
